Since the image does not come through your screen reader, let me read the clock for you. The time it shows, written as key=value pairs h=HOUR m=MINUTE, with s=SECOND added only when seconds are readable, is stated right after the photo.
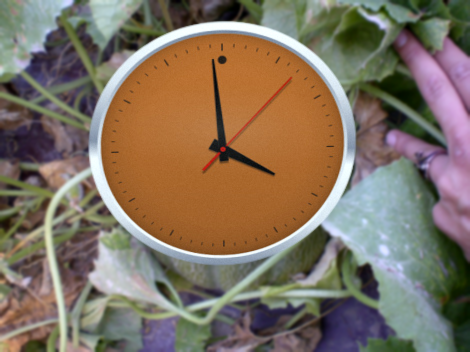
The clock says h=3 m=59 s=7
